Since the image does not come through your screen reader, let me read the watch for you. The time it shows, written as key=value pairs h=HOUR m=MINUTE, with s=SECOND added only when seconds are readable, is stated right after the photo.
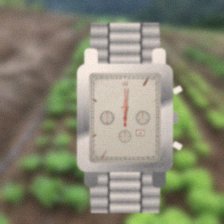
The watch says h=12 m=1
